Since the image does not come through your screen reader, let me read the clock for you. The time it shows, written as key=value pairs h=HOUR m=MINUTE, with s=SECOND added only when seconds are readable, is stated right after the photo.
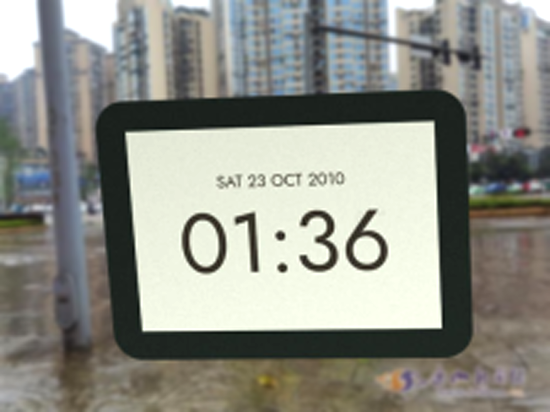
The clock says h=1 m=36
